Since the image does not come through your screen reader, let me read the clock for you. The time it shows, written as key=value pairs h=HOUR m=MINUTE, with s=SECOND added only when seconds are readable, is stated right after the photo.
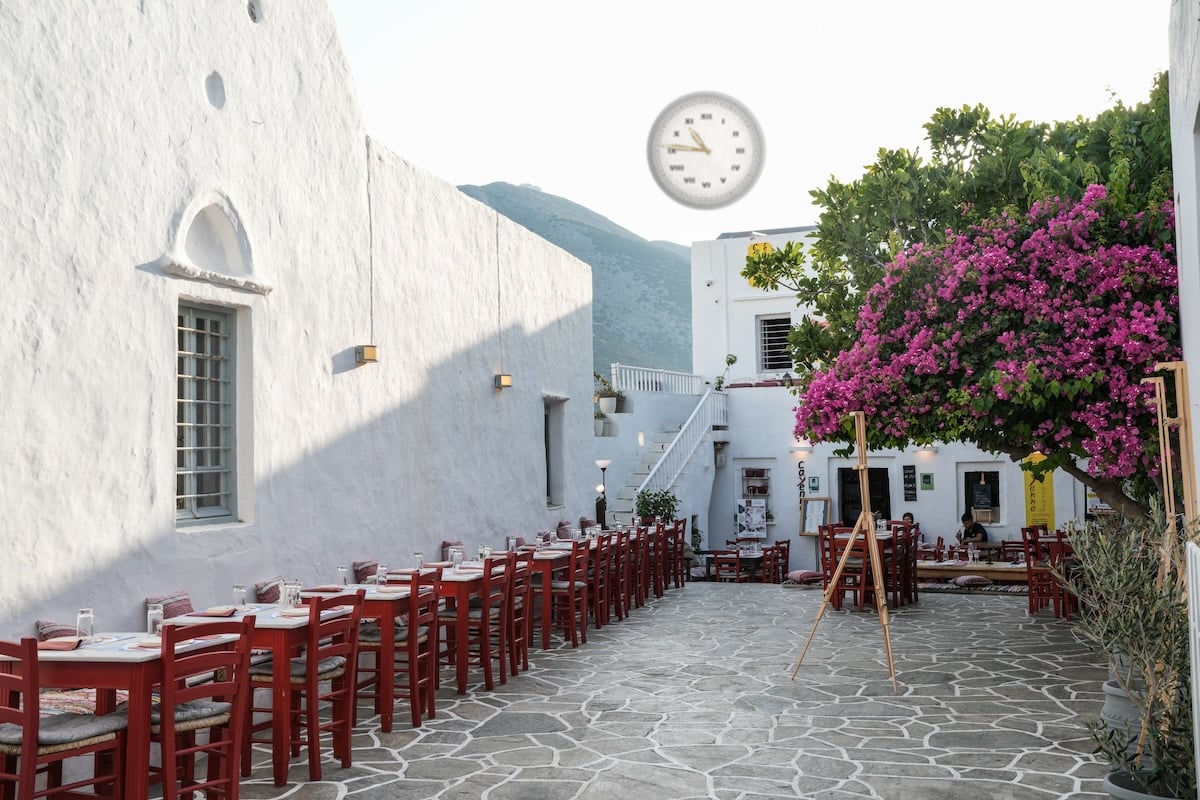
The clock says h=10 m=46
